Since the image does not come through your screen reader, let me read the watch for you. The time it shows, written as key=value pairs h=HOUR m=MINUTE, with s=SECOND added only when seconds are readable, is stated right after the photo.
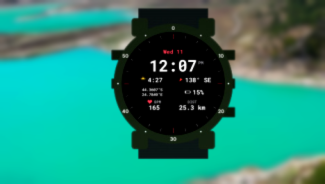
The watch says h=12 m=7
